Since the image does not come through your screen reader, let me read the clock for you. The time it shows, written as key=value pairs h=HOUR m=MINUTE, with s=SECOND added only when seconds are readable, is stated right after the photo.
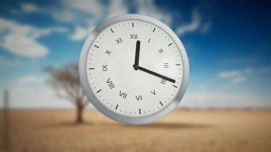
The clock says h=12 m=19
